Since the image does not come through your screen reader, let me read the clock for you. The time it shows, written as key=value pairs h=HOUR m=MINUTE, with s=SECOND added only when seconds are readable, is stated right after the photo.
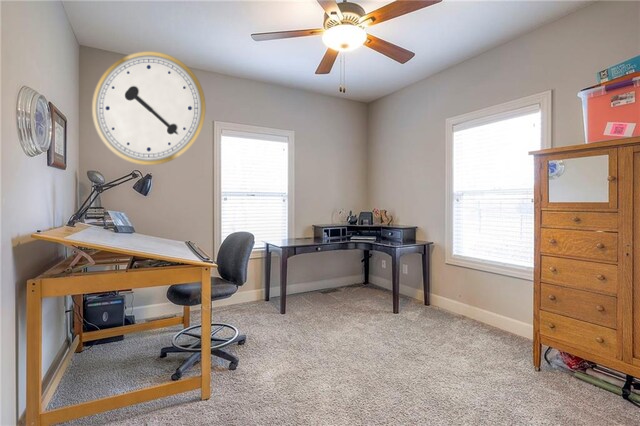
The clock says h=10 m=22
